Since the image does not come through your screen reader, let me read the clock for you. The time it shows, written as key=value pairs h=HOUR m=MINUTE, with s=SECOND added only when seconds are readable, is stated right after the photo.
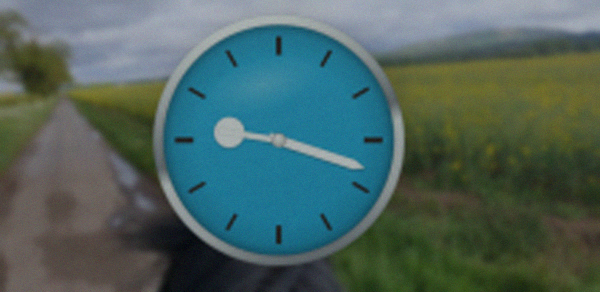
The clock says h=9 m=18
